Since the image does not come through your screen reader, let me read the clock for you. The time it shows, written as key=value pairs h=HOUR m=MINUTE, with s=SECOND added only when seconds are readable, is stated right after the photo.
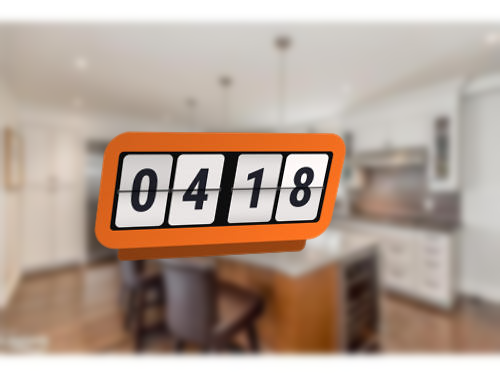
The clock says h=4 m=18
